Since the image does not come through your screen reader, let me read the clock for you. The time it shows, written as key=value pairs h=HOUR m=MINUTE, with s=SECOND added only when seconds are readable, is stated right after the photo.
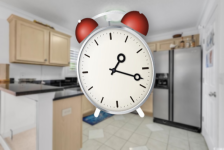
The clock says h=1 m=18
